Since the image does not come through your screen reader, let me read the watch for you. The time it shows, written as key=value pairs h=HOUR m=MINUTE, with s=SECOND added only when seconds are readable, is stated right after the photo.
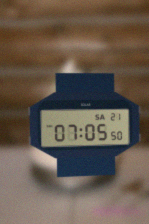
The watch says h=7 m=5
